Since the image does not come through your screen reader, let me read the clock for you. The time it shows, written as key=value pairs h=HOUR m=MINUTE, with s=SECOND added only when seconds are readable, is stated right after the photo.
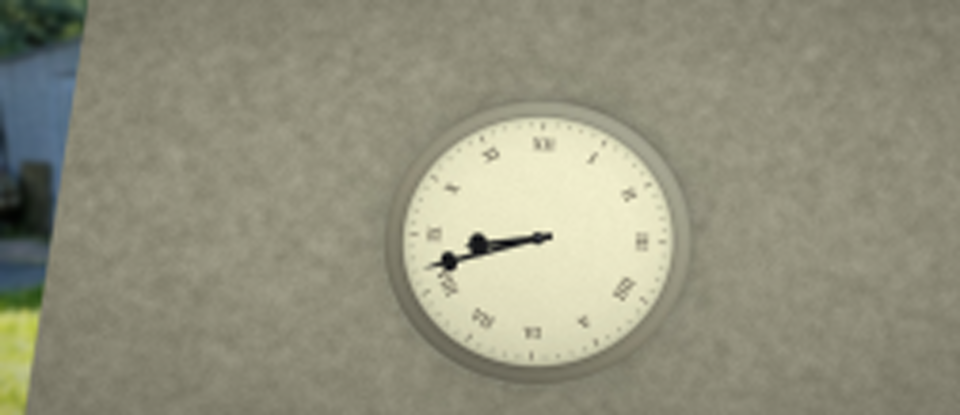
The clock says h=8 m=42
